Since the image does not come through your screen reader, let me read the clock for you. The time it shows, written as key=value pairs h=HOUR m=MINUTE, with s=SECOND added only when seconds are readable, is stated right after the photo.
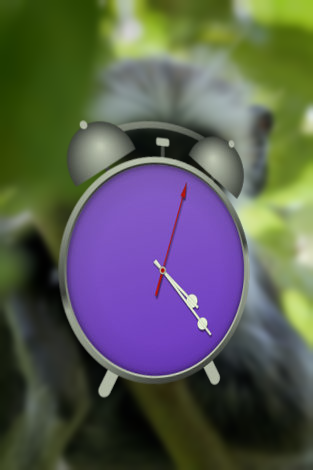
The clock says h=4 m=23 s=3
